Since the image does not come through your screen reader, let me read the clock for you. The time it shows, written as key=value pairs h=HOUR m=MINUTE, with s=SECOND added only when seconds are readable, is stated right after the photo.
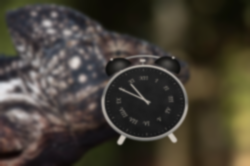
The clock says h=10 m=50
